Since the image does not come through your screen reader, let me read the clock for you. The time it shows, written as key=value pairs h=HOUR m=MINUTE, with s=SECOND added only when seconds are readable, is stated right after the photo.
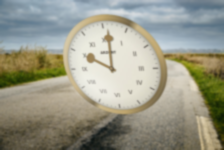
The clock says h=10 m=1
